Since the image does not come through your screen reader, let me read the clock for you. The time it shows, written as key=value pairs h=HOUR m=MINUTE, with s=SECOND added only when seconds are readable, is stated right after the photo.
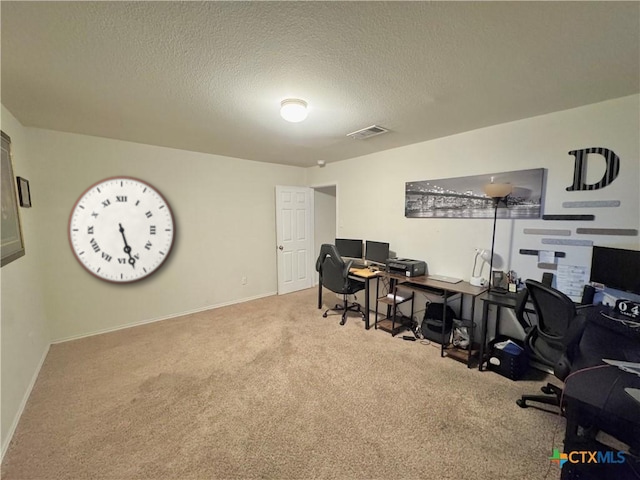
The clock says h=5 m=27
